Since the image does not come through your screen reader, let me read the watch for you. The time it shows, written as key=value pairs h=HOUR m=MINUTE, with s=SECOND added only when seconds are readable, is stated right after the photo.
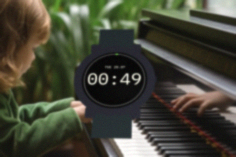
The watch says h=0 m=49
